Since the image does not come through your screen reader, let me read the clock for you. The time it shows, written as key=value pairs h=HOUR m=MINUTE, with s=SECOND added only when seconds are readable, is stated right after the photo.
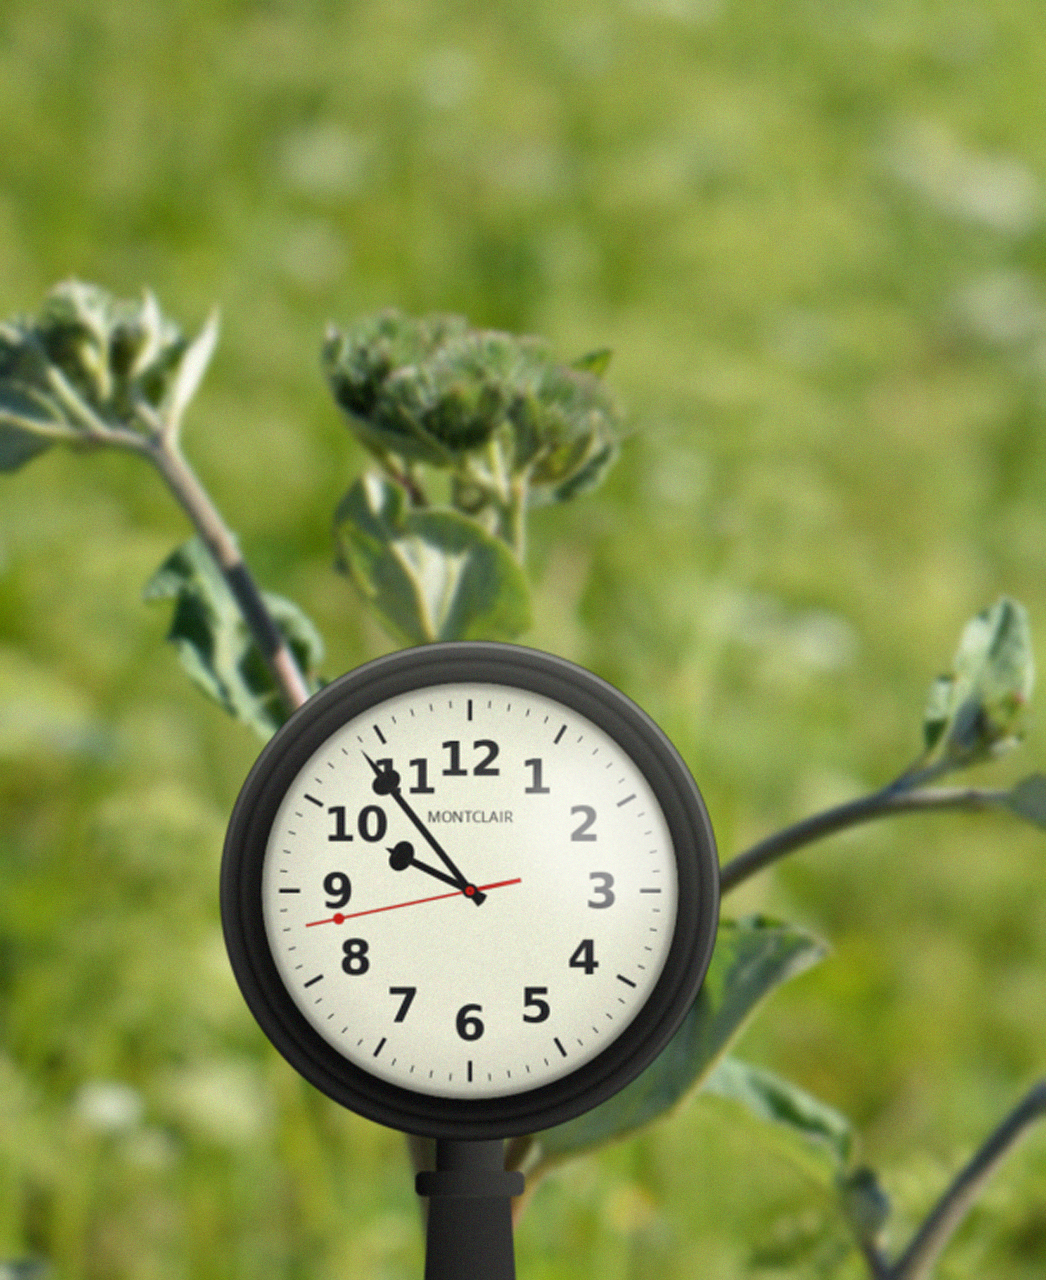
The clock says h=9 m=53 s=43
